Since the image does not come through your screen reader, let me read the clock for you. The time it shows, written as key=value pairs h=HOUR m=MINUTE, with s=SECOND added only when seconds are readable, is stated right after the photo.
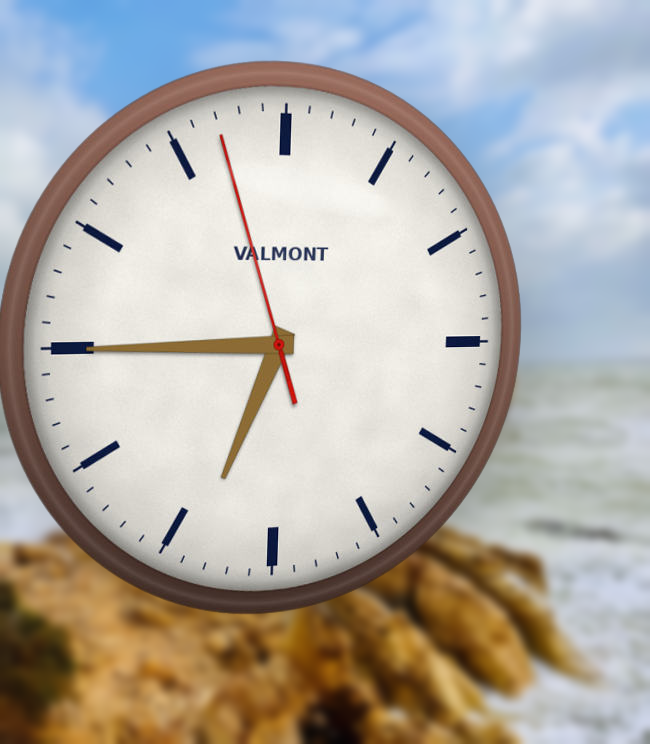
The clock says h=6 m=44 s=57
